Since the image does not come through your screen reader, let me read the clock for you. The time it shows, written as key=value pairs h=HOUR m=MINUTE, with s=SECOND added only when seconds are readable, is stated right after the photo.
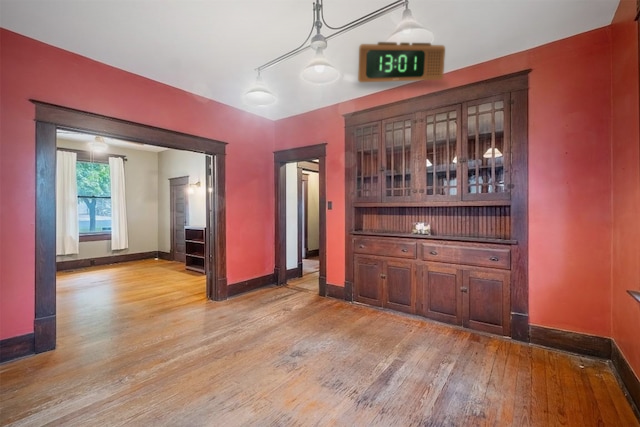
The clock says h=13 m=1
